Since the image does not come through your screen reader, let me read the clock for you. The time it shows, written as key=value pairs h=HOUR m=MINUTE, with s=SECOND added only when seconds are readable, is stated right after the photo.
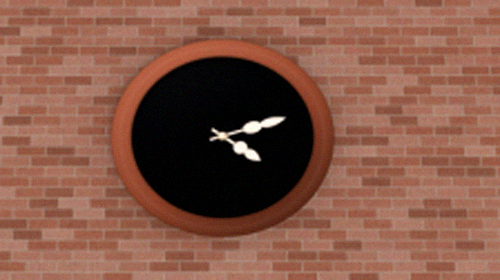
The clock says h=4 m=12
